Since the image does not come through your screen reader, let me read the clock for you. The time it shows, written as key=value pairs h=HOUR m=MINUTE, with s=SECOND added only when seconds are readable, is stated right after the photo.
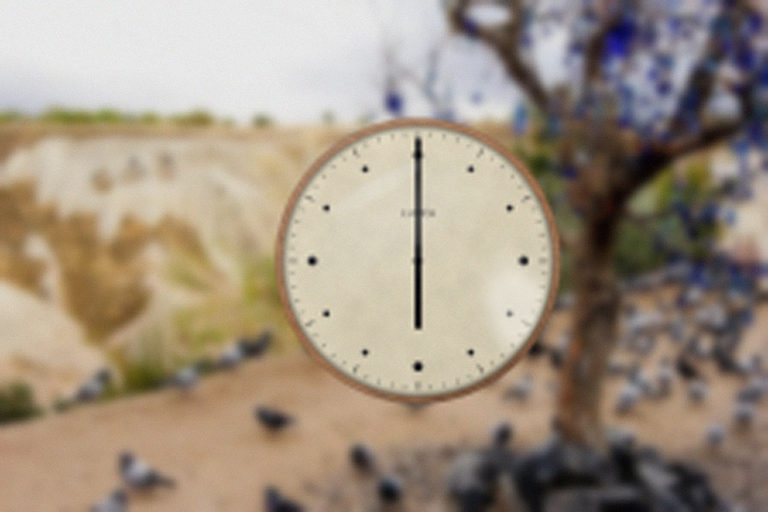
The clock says h=6 m=0
